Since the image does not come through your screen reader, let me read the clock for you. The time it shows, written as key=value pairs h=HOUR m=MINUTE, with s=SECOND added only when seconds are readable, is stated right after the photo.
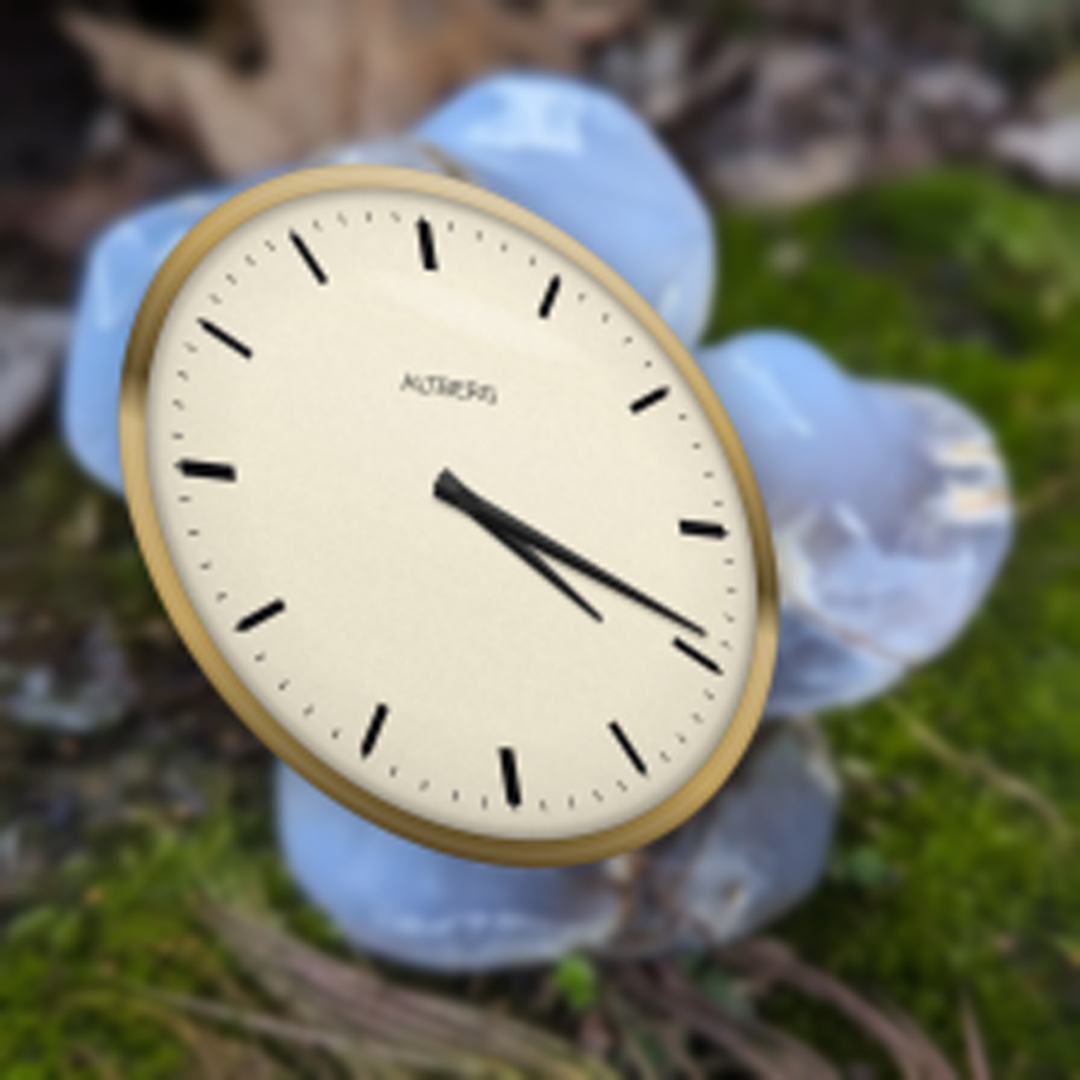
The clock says h=4 m=19
